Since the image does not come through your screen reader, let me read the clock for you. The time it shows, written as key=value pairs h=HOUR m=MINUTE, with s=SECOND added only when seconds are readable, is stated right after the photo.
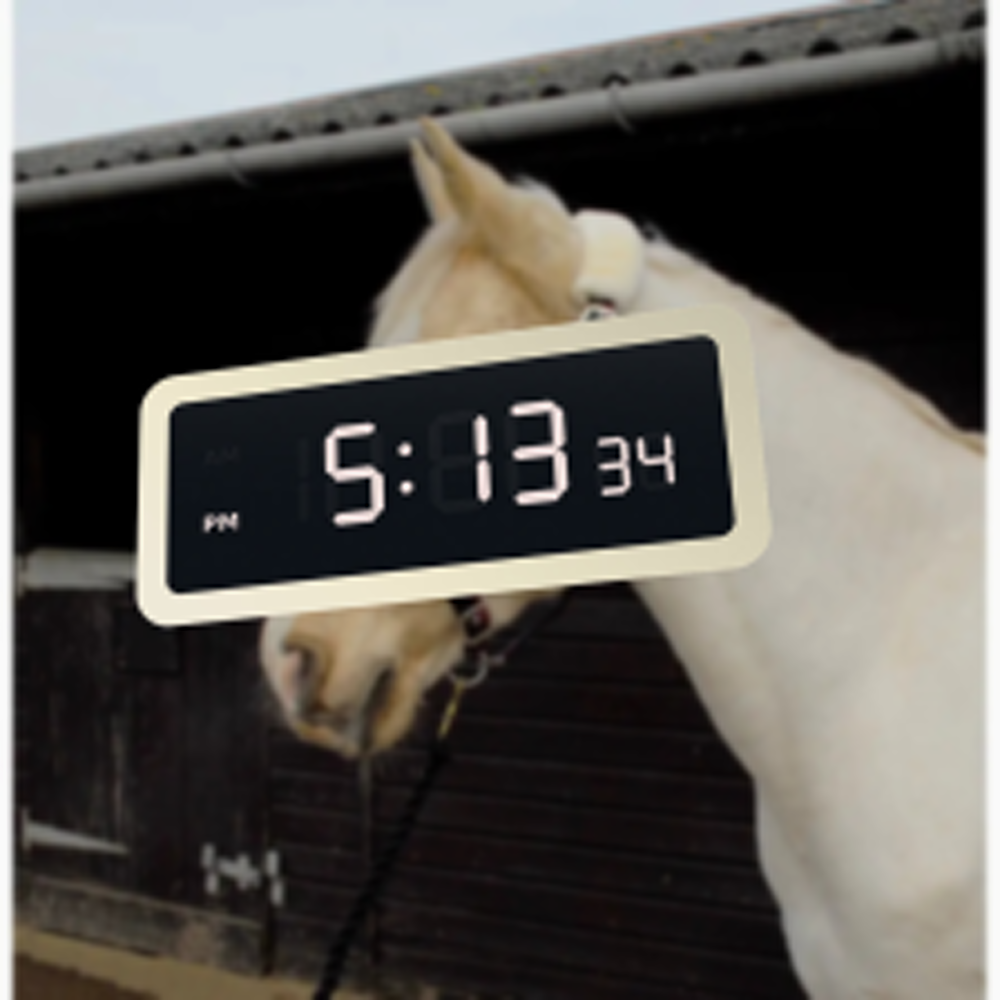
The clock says h=5 m=13 s=34
